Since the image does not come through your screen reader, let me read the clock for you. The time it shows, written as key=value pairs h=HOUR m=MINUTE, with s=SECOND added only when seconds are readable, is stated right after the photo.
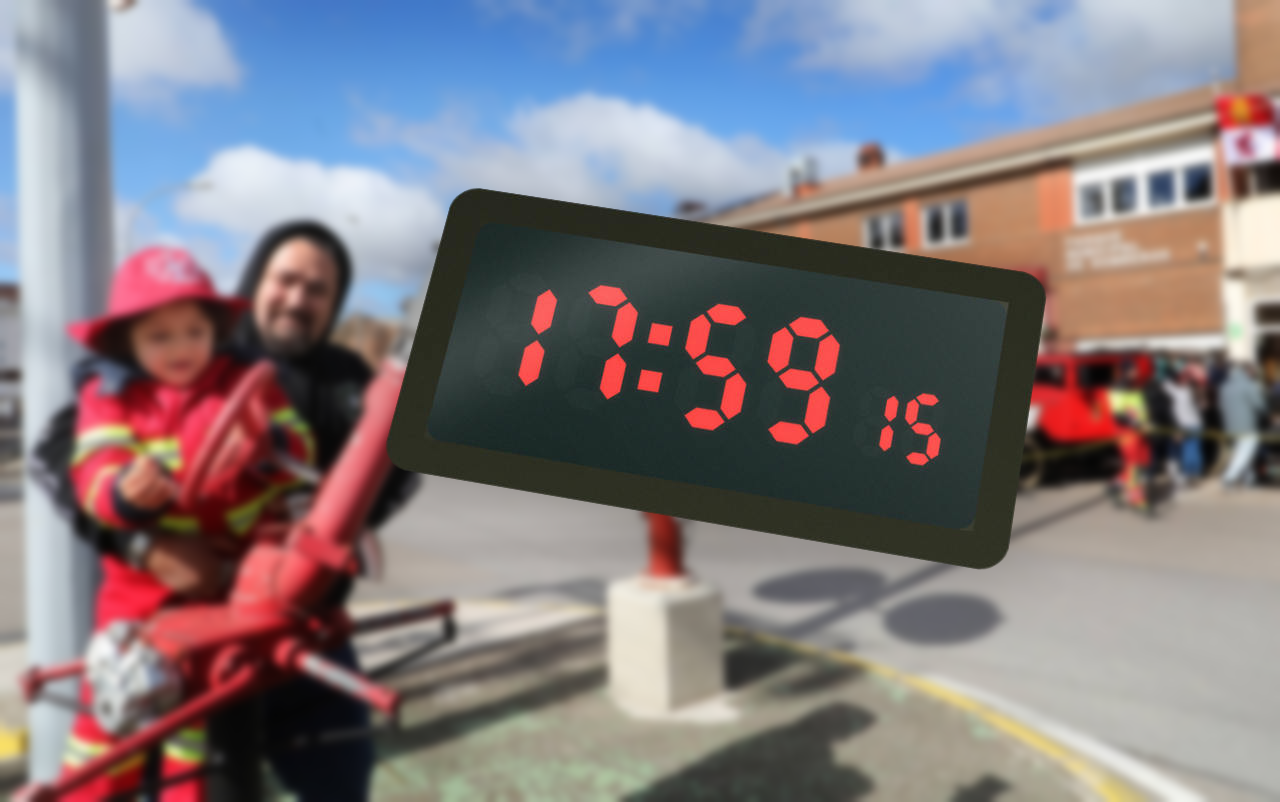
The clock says h=17 m=59 s=15
